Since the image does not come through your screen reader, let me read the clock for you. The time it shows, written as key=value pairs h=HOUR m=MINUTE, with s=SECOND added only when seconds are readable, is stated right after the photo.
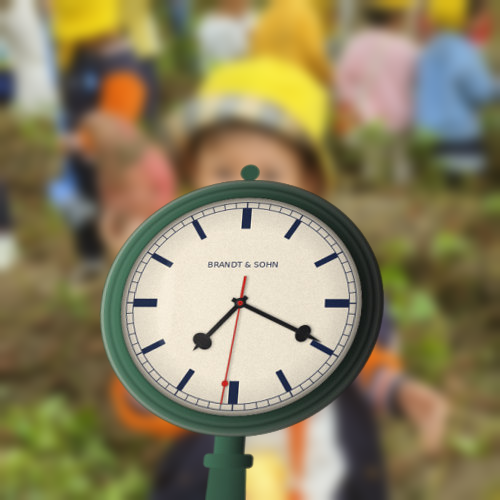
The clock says h=7 m=19 s=31
